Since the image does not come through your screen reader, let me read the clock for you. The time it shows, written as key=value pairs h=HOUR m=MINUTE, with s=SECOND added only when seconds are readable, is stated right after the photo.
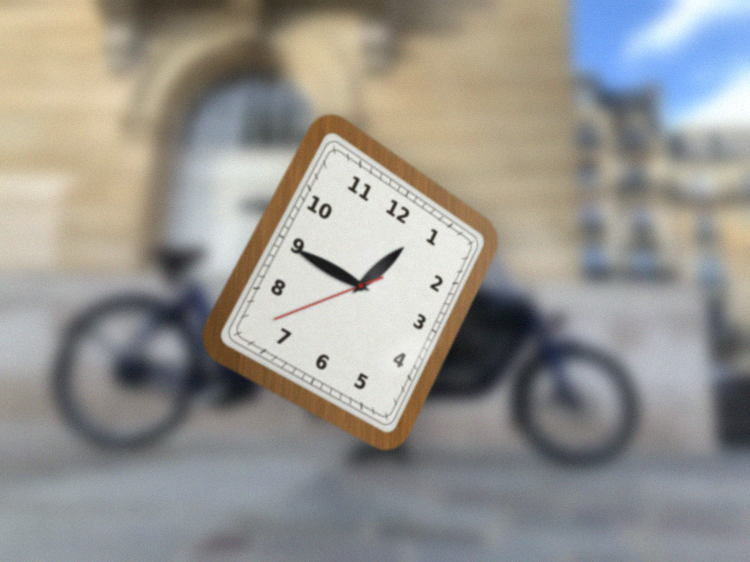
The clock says h=12 m=44 s=37
